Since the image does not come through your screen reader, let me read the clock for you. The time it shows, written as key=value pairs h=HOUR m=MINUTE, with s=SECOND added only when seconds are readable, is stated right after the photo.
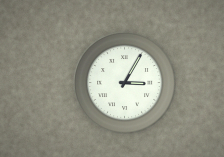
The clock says h=3 m=5
